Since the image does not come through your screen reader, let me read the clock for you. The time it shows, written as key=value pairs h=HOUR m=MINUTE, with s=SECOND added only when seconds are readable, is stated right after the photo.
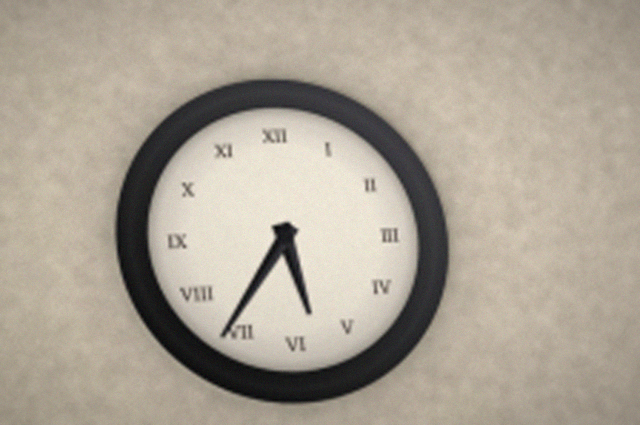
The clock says h=5 m=36
